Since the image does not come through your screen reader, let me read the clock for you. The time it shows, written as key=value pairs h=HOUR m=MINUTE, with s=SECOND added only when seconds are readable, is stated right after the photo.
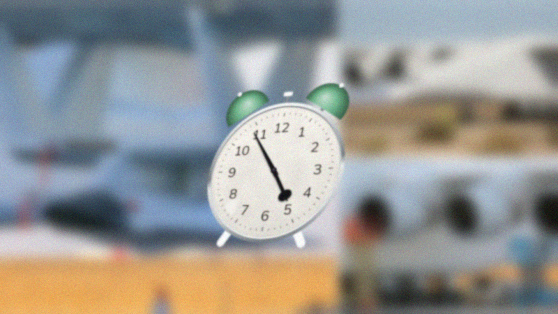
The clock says h=4 m=54
